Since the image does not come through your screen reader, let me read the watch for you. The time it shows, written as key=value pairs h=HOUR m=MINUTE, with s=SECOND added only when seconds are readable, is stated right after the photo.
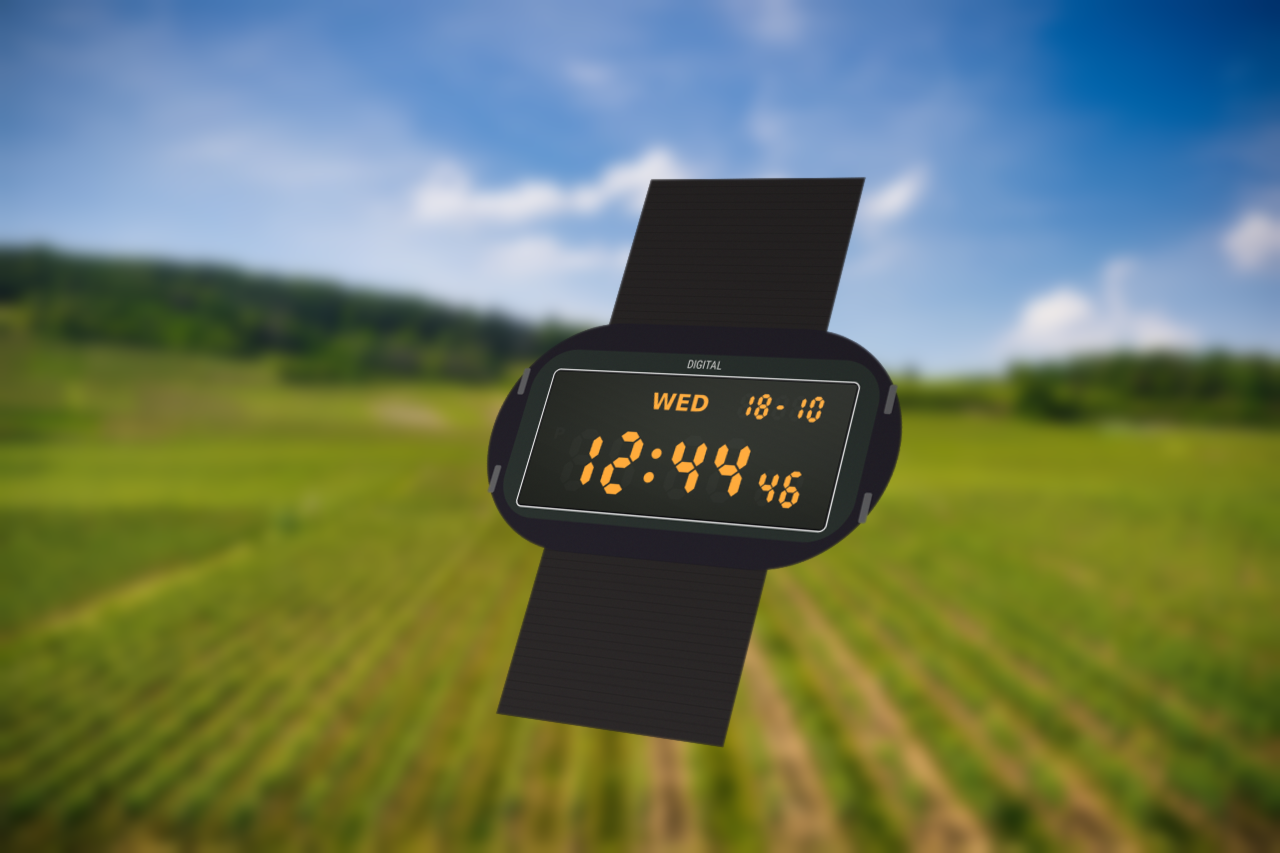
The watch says h=12 m=44 s=46
